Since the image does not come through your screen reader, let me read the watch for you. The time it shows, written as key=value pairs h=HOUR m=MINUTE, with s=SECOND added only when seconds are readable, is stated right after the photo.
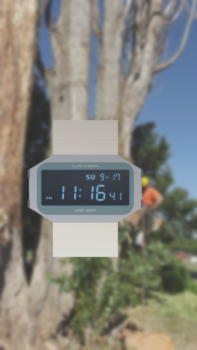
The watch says h=11 m=16 s=41
